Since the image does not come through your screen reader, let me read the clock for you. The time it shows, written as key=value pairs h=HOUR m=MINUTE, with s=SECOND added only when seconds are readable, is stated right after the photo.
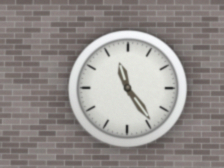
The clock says h=11 m=24
